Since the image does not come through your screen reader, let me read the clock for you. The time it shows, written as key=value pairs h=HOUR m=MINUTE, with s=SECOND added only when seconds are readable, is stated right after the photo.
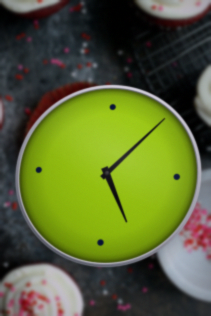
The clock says h=5 m=7
